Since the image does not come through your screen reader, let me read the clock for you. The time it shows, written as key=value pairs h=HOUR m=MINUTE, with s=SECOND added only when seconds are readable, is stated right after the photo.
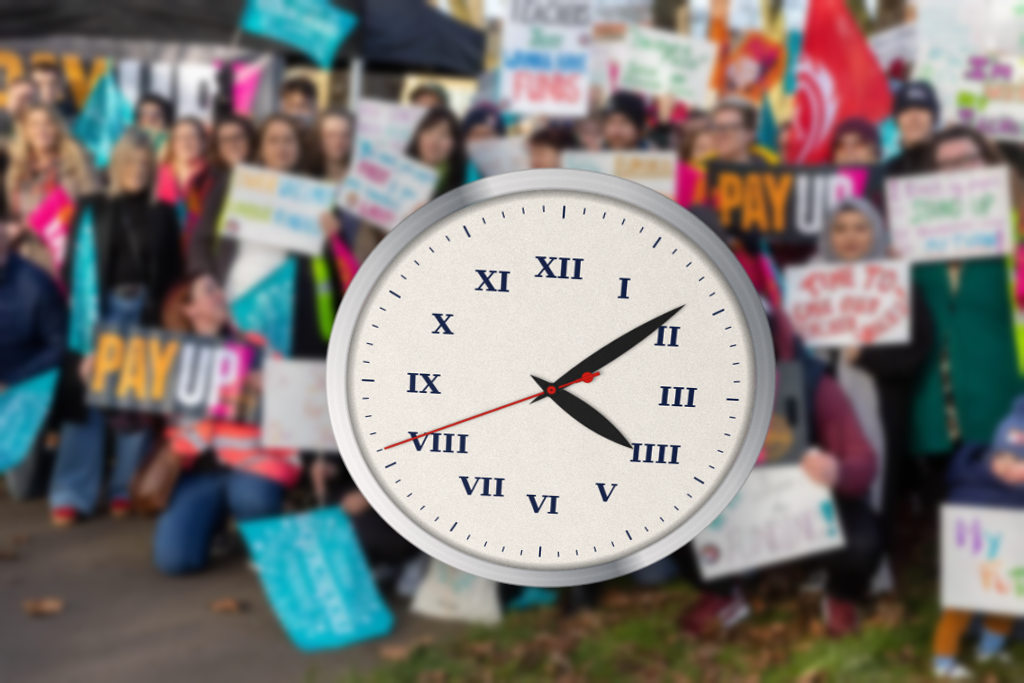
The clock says h=4 m=8 s=41
